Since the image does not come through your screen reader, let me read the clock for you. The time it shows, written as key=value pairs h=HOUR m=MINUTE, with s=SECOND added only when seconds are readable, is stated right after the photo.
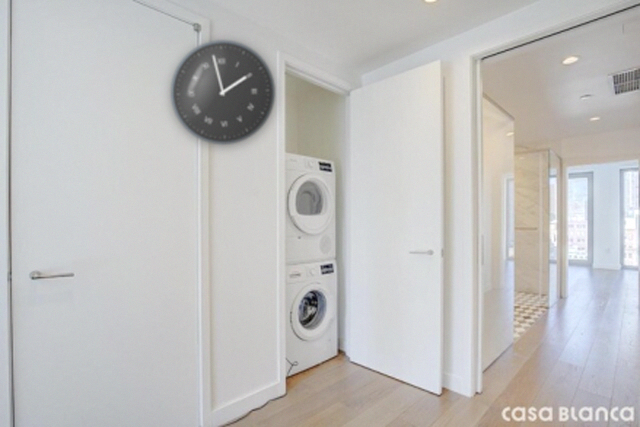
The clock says h=1 m=58
